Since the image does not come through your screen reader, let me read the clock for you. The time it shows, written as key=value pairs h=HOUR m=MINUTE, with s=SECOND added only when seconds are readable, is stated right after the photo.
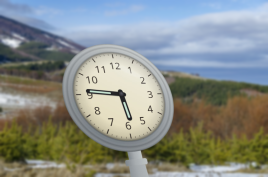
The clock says h=5 m=46
